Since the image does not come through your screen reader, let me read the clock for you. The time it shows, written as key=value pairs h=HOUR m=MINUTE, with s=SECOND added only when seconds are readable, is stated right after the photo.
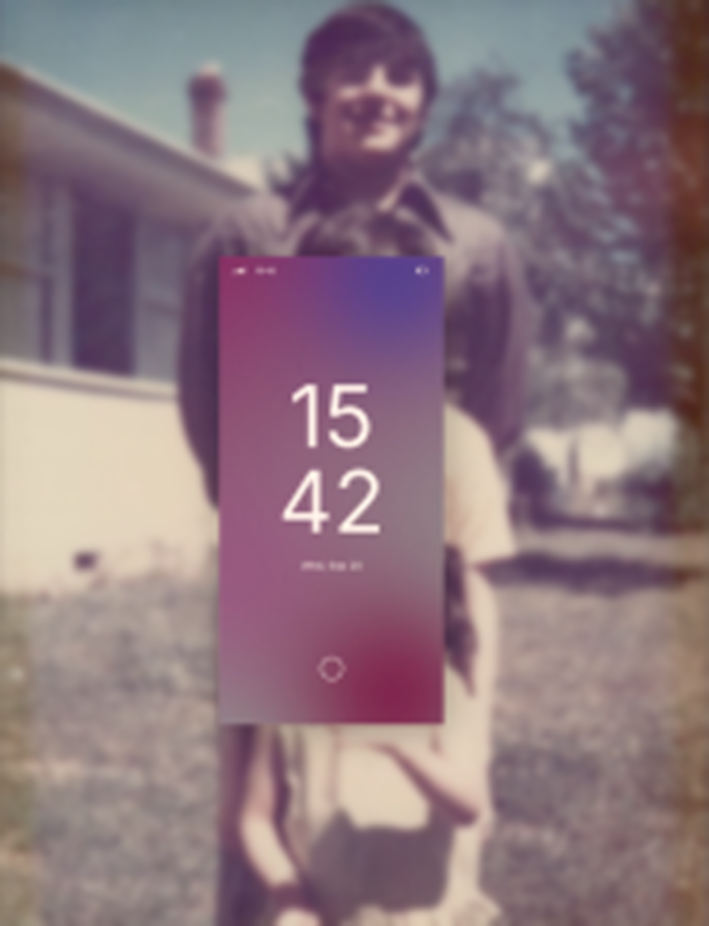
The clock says h=15 m=42
